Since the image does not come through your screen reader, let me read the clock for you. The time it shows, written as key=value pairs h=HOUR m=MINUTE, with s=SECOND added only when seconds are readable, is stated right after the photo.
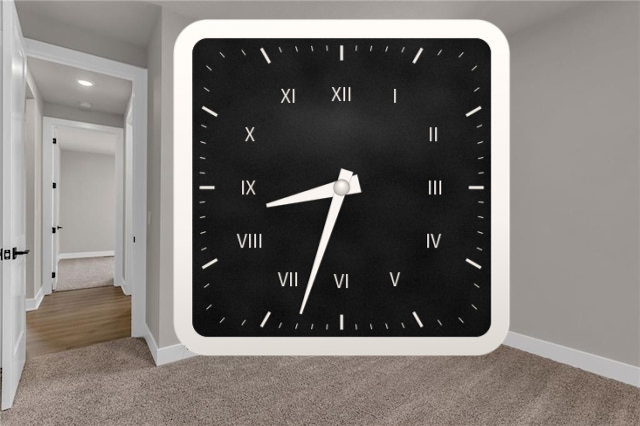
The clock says h=8 m=33
